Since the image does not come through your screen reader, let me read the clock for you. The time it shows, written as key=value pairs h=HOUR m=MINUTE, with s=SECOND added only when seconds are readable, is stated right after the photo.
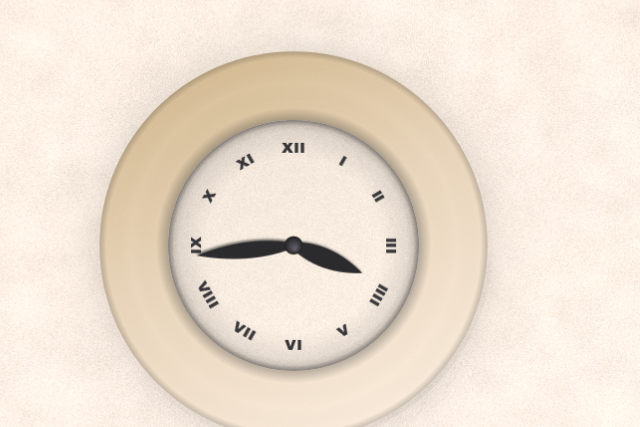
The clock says h=3 m=44
